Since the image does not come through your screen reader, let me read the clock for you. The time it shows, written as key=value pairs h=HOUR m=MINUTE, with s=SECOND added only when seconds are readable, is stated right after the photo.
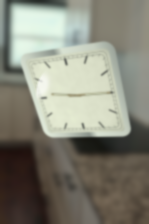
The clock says h=9 m=15
